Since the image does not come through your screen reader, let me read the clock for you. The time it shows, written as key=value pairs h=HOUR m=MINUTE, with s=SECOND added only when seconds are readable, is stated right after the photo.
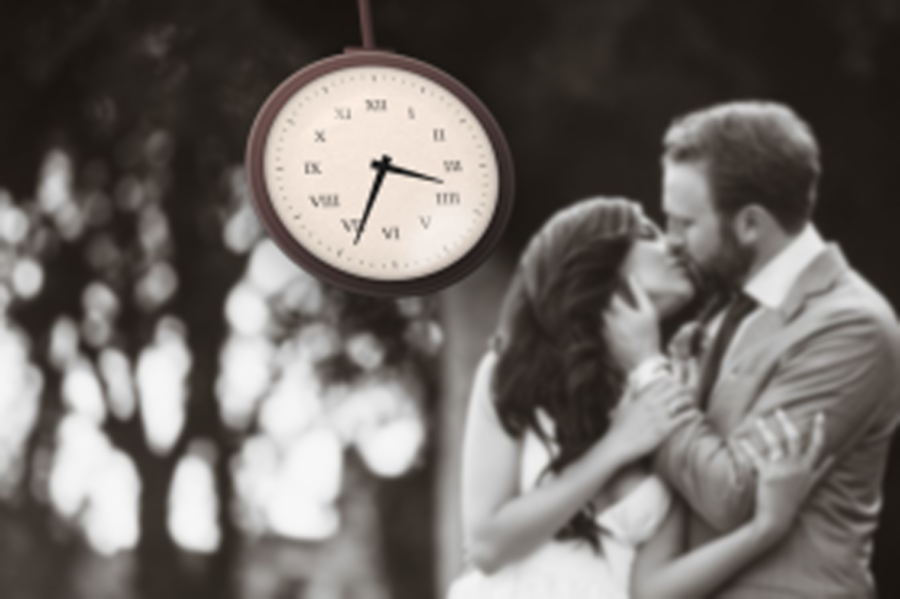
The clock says h=3 m=34
